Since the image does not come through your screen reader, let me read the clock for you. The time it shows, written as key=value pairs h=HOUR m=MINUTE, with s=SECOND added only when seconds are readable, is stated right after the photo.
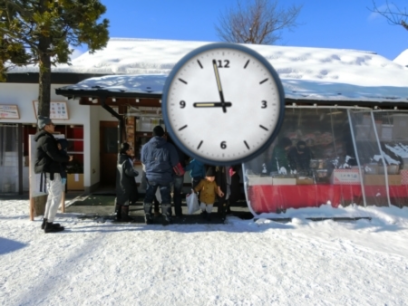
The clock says h=8 m=58
